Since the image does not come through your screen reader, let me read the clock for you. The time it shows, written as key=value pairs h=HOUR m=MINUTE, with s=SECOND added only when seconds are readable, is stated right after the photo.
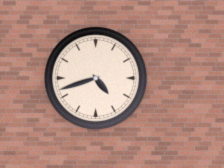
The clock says h=4 m=42
